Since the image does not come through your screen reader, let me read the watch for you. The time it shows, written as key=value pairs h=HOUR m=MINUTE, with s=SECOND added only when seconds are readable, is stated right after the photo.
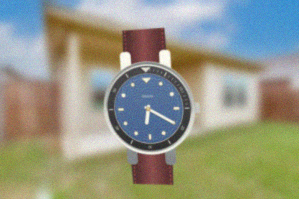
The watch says h=6 m=20
